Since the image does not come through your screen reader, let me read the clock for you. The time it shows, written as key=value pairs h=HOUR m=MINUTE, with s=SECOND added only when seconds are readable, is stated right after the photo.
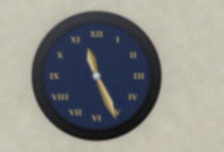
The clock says h=11 m=26
